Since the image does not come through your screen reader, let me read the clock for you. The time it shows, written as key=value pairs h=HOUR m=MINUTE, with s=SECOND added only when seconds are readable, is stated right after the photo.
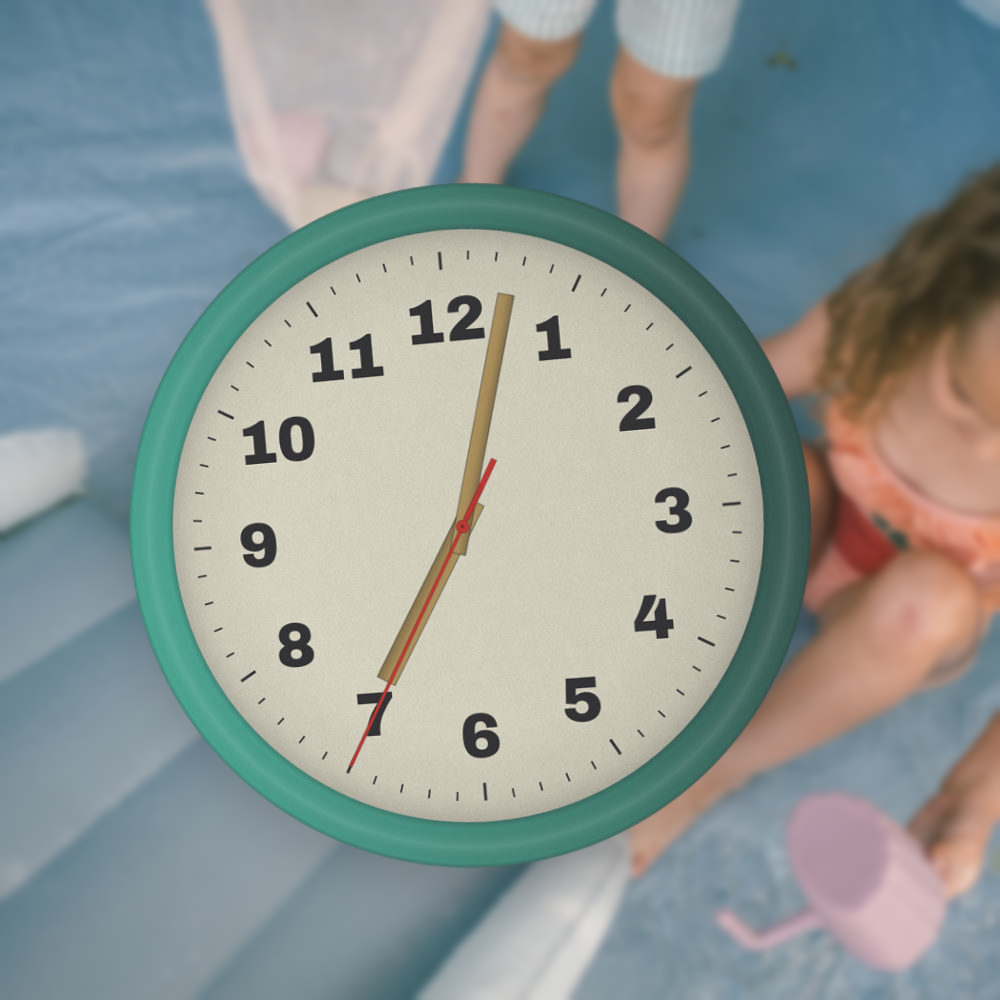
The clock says h=7 m=2 s=35
